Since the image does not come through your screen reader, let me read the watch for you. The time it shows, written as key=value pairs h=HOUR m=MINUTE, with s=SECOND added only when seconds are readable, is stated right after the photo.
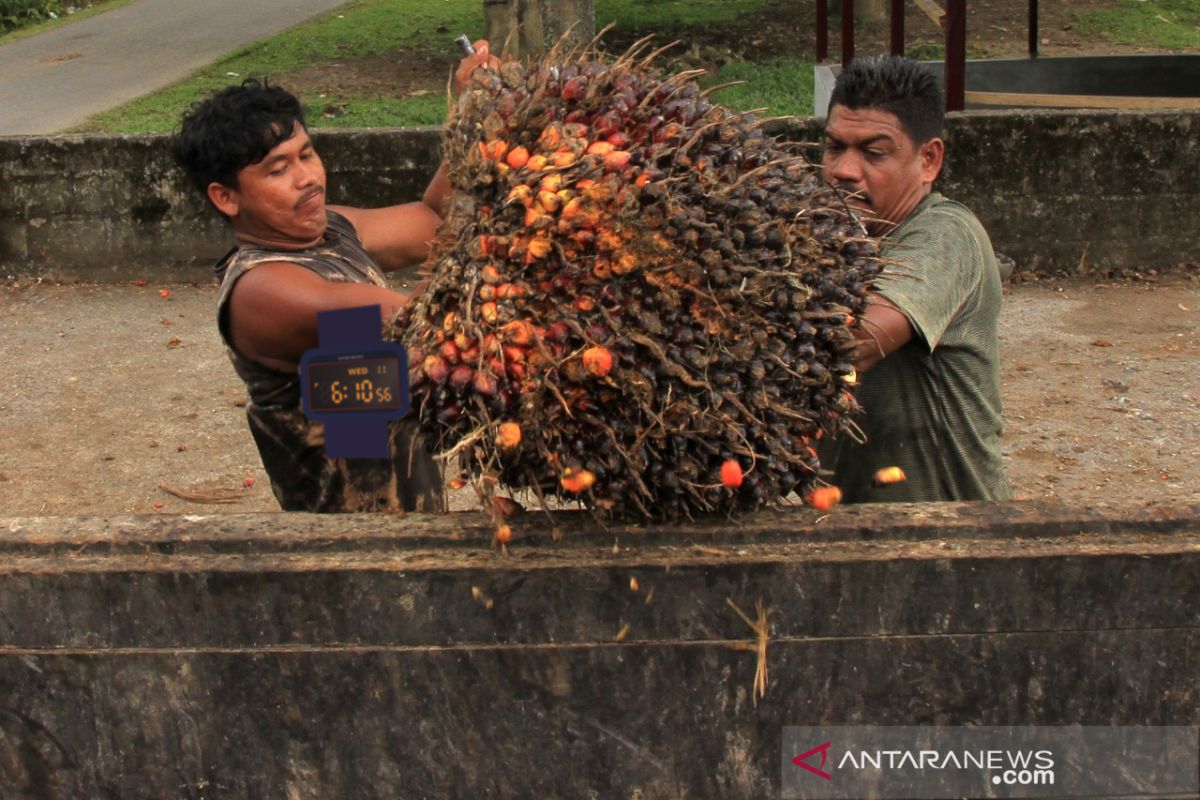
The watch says h=6 m=10 s=56
